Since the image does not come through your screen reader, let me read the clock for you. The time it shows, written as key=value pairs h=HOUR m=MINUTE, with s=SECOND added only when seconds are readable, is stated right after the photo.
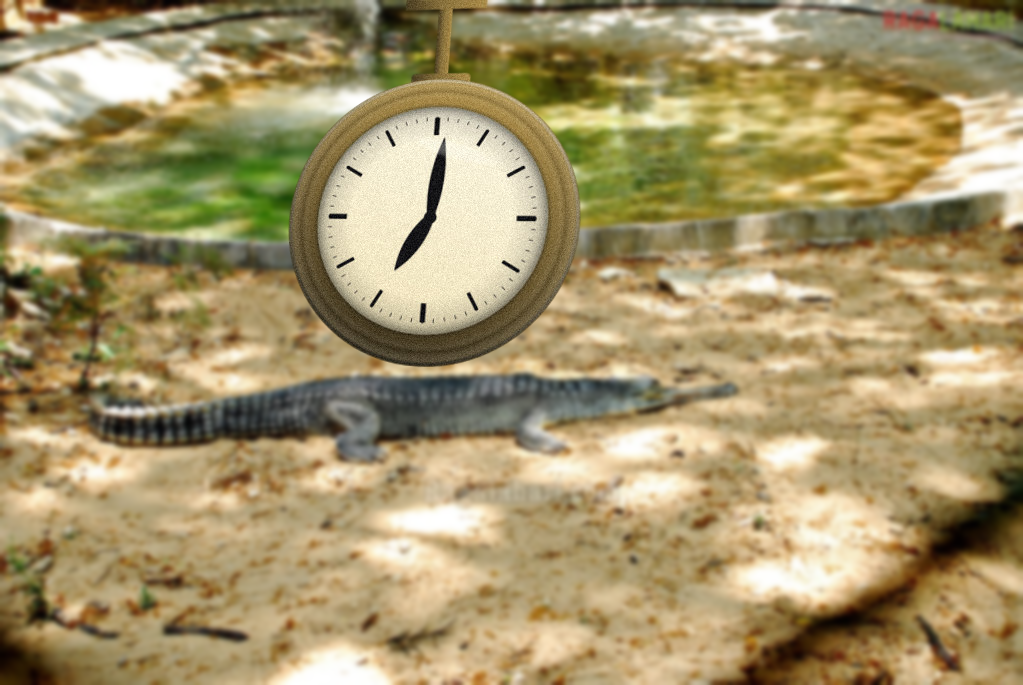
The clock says h=7 m=1
